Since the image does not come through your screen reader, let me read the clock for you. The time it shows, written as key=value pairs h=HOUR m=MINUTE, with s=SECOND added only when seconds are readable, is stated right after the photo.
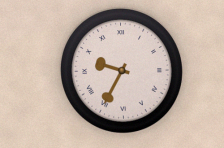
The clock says h=9 m=35
